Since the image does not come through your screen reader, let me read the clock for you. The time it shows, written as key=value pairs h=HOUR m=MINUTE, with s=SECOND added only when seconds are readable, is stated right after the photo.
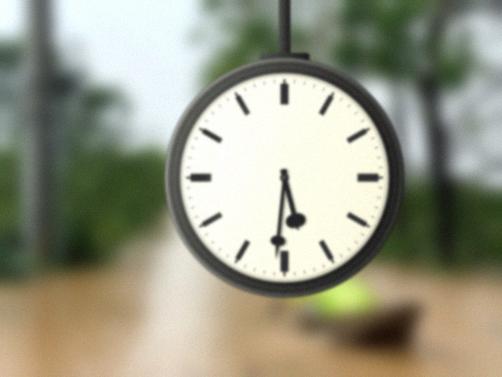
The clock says h=5 m=31
